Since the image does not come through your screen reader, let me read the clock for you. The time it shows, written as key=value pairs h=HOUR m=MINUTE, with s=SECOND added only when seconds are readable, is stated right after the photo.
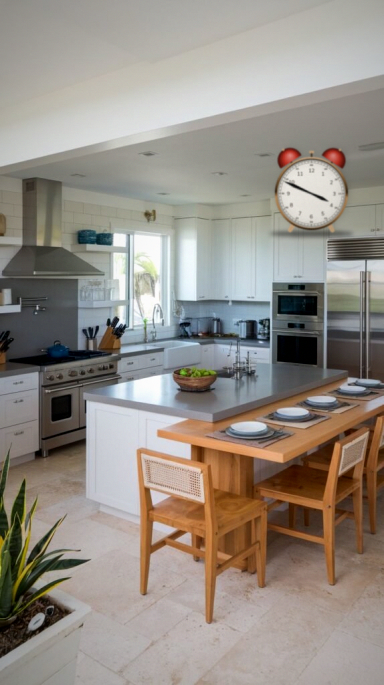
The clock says h=3 m=49
